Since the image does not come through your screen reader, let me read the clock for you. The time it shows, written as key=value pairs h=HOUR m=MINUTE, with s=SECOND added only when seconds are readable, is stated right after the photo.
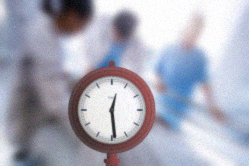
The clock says h=12 m=29
